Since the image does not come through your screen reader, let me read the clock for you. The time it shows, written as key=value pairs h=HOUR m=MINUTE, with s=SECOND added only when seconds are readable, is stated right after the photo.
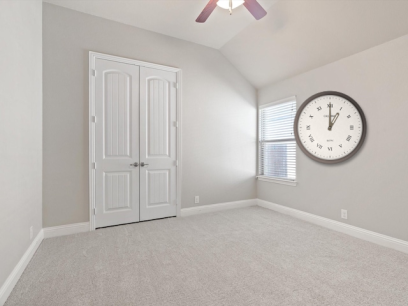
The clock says h=1 m=0
